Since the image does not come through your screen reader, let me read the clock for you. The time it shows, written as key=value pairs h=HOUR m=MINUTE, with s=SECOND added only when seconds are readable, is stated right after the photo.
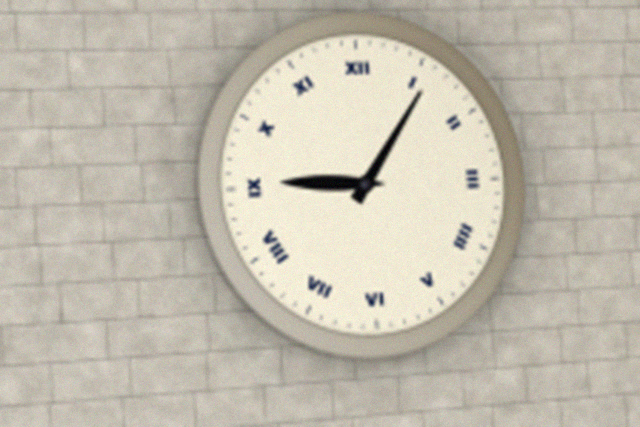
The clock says h=9 m=6
